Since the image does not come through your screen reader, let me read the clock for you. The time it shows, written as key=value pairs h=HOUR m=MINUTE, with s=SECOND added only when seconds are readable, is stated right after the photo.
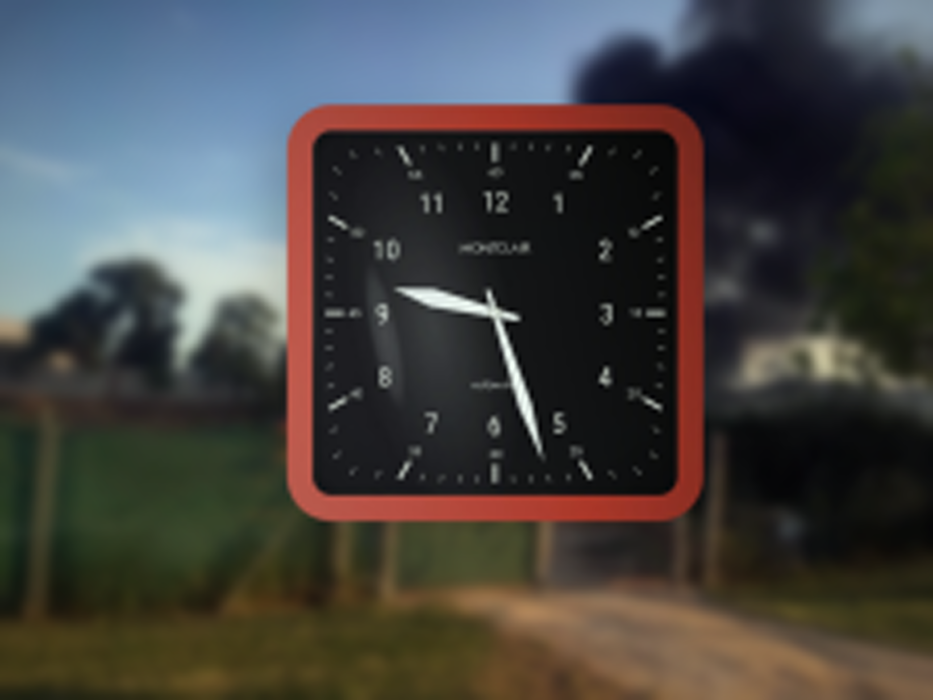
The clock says h=9 m=27
